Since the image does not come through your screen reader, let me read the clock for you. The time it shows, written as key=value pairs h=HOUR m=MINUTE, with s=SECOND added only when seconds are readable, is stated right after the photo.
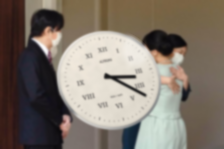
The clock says h=3 m=22
